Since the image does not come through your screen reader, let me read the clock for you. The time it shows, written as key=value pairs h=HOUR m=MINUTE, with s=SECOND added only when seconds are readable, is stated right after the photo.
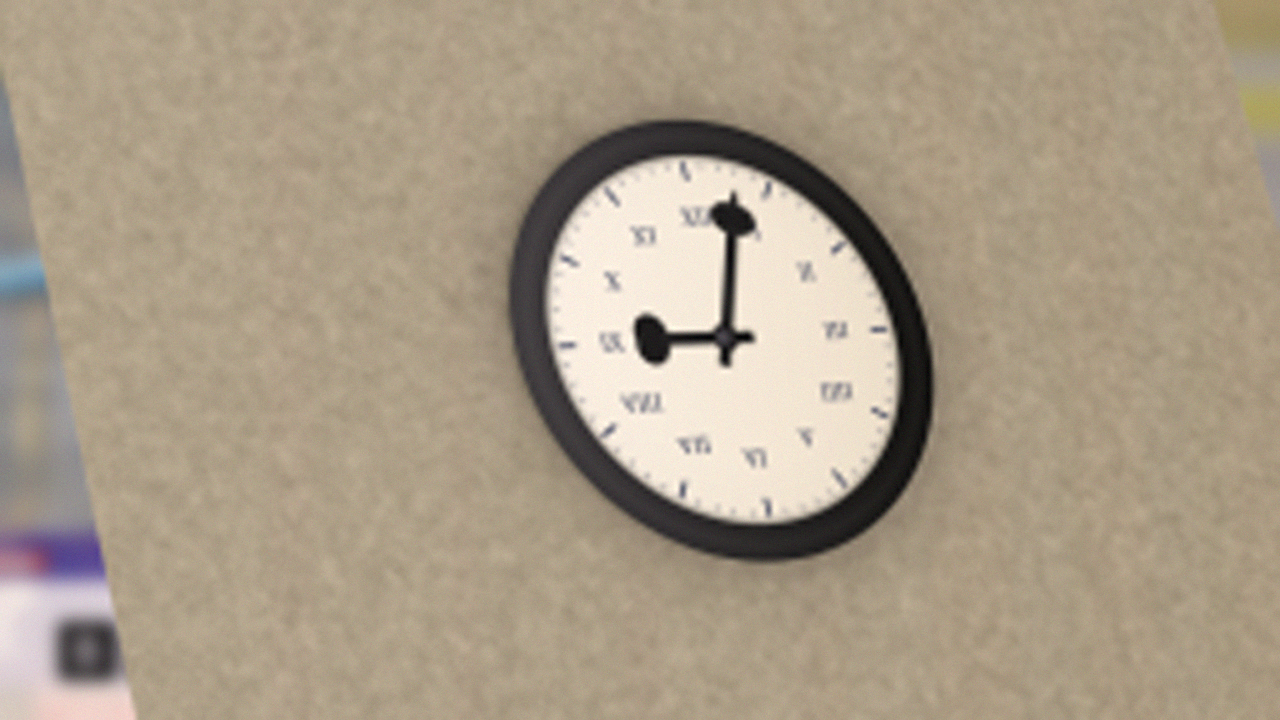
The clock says h=9 m=3
